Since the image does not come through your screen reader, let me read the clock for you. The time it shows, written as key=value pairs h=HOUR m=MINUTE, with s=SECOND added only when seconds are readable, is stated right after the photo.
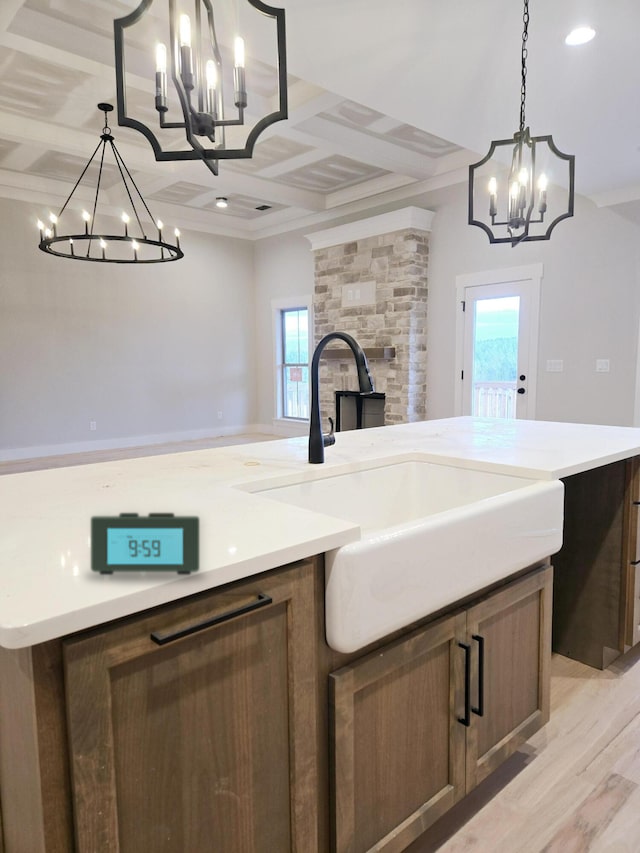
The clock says h=9 m=59
